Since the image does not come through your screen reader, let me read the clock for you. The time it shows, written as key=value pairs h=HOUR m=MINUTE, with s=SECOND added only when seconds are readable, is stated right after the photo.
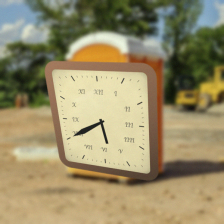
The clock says h=5 m=40
